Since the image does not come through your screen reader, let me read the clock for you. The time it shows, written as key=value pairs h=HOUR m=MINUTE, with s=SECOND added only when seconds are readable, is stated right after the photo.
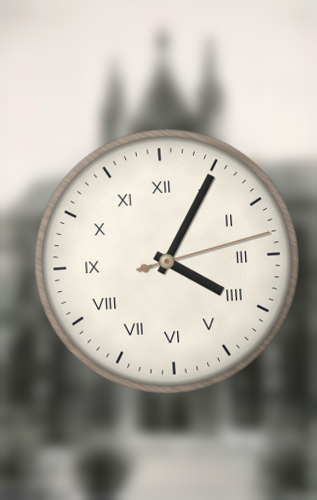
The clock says h=4 m=5 s=13
